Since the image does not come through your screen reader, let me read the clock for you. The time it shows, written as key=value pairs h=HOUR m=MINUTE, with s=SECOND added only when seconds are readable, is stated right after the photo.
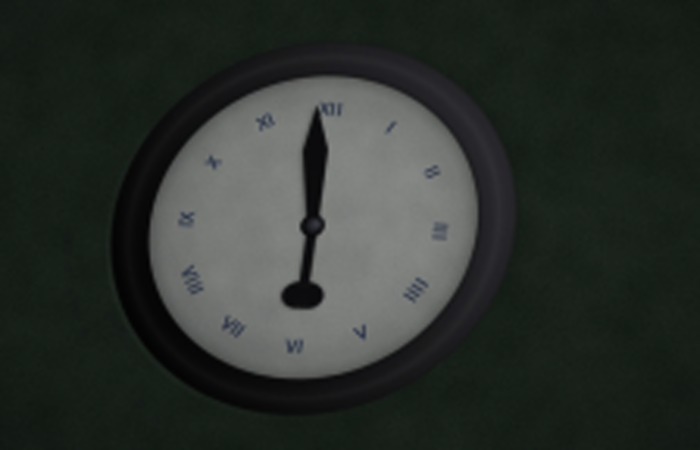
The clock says h=5 m=59
